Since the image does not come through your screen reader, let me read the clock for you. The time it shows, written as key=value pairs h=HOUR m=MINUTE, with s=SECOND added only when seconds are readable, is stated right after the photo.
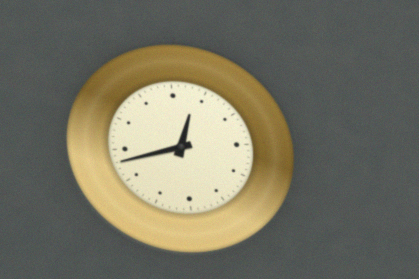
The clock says h=12 m=43
